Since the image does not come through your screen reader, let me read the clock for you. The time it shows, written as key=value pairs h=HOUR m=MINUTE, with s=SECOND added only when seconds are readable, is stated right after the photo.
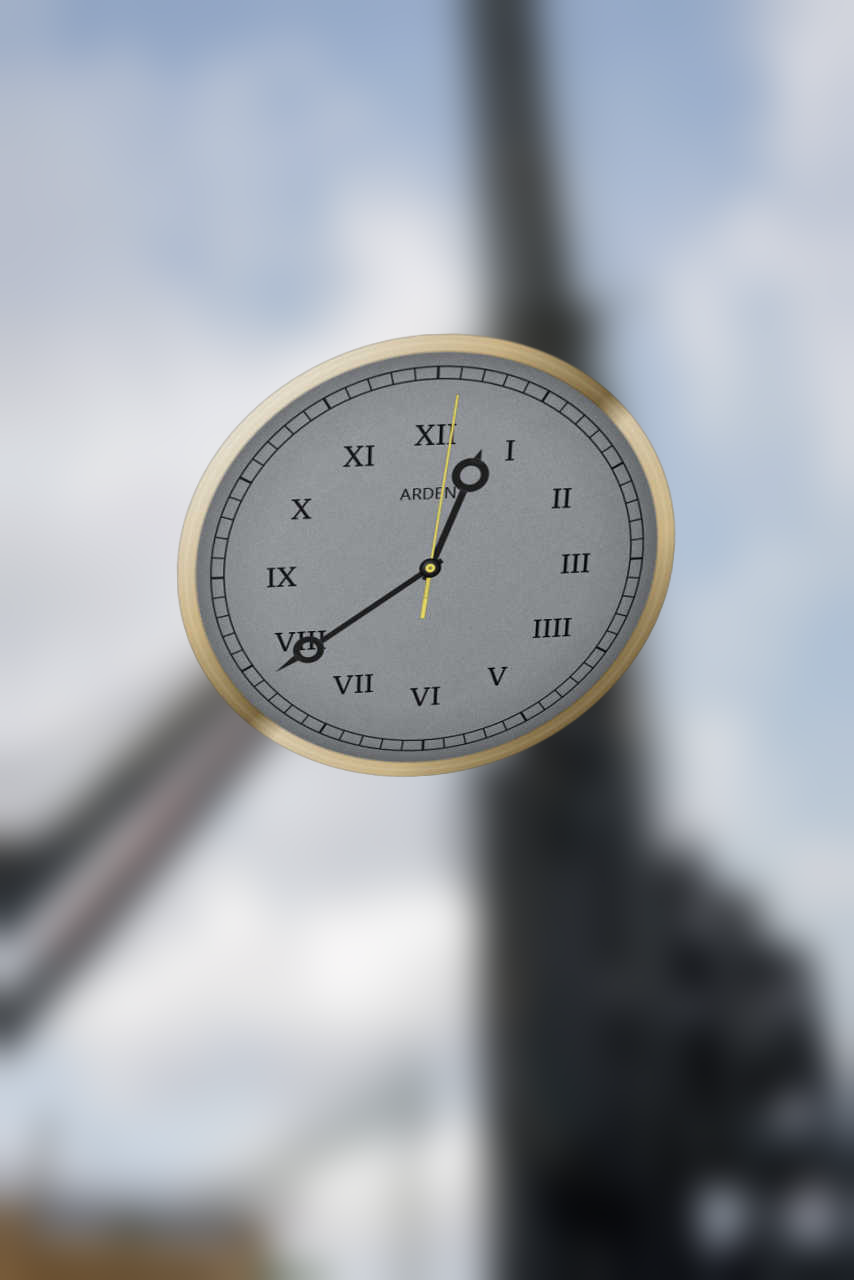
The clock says h=12 m=39 s=1
